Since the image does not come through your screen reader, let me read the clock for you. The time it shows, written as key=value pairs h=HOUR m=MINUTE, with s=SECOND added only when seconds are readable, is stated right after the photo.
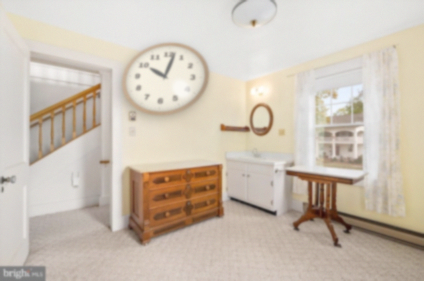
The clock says h=10 m=2
